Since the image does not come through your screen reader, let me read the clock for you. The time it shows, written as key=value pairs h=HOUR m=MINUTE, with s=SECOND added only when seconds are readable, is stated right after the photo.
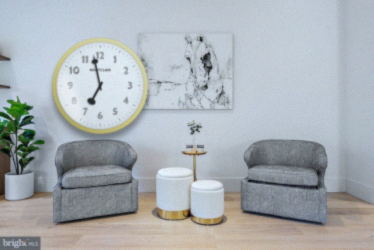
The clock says h=6 m=58
